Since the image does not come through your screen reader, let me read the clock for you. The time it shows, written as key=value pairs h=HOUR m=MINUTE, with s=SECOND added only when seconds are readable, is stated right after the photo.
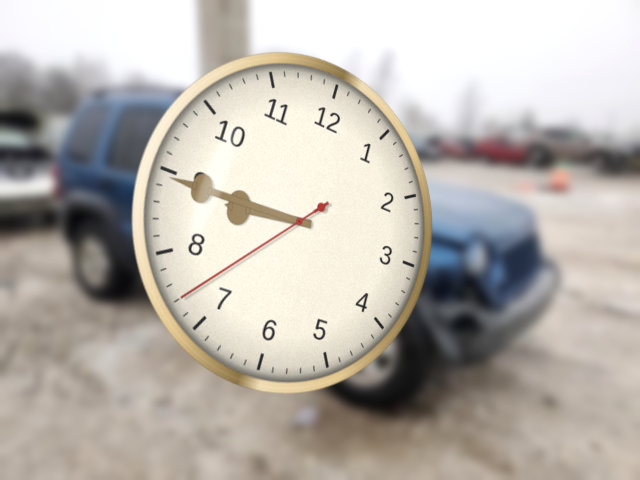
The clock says h=8 m=44 s=37
